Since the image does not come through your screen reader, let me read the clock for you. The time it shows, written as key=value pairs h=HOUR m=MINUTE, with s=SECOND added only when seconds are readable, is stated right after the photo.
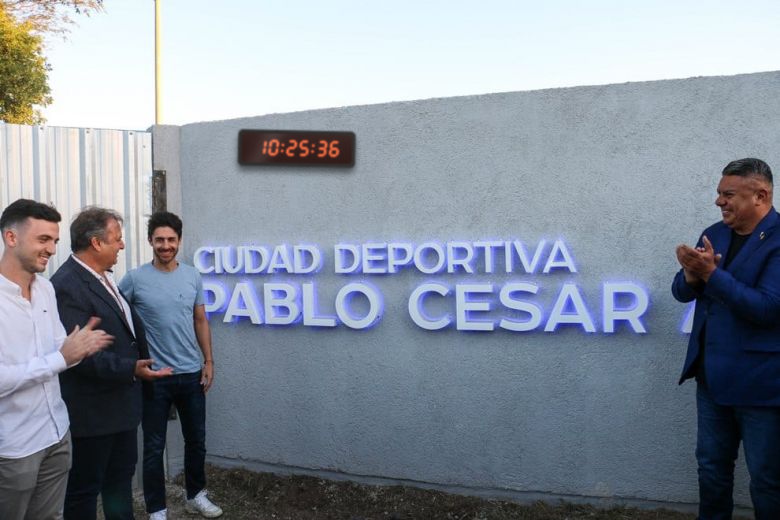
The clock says h=10 m=25 s=36
